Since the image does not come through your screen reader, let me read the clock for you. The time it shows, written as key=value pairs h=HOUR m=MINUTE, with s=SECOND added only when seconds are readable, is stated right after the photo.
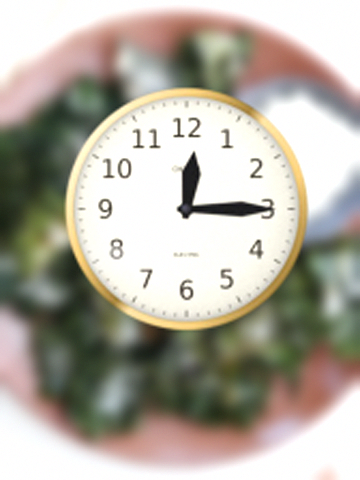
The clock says h=12 m=15
